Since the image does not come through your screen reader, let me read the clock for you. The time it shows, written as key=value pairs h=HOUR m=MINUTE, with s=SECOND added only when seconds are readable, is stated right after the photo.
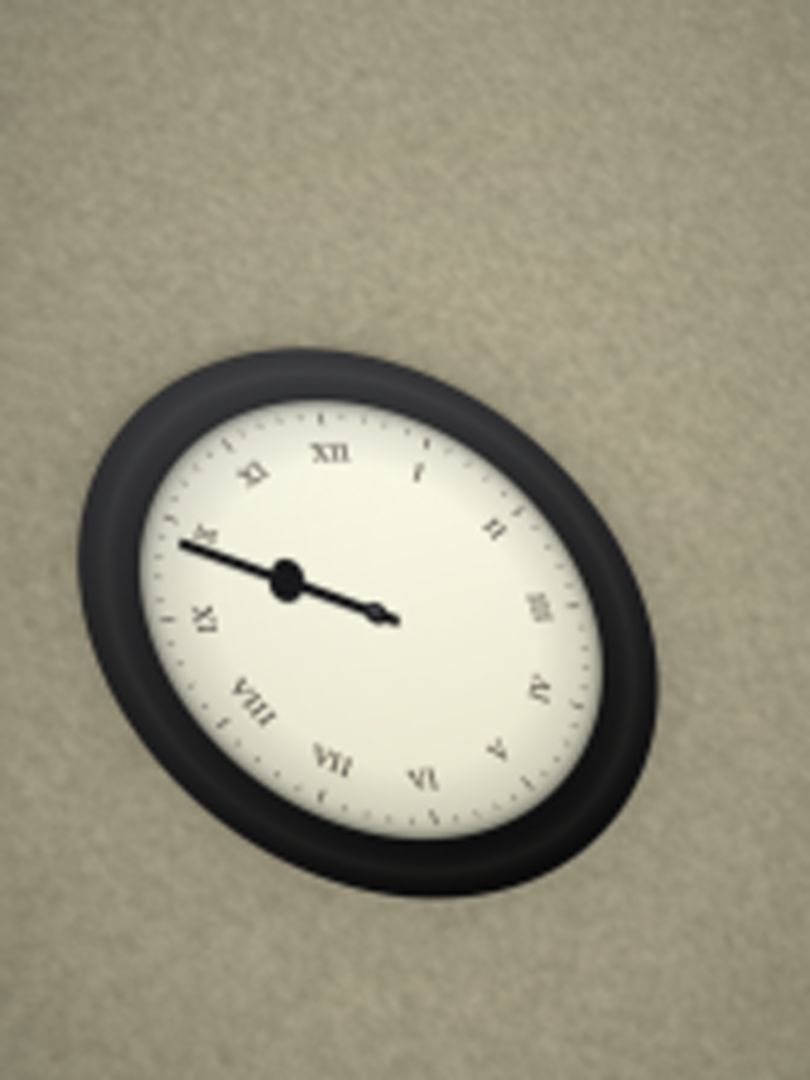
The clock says h=9 m=49
